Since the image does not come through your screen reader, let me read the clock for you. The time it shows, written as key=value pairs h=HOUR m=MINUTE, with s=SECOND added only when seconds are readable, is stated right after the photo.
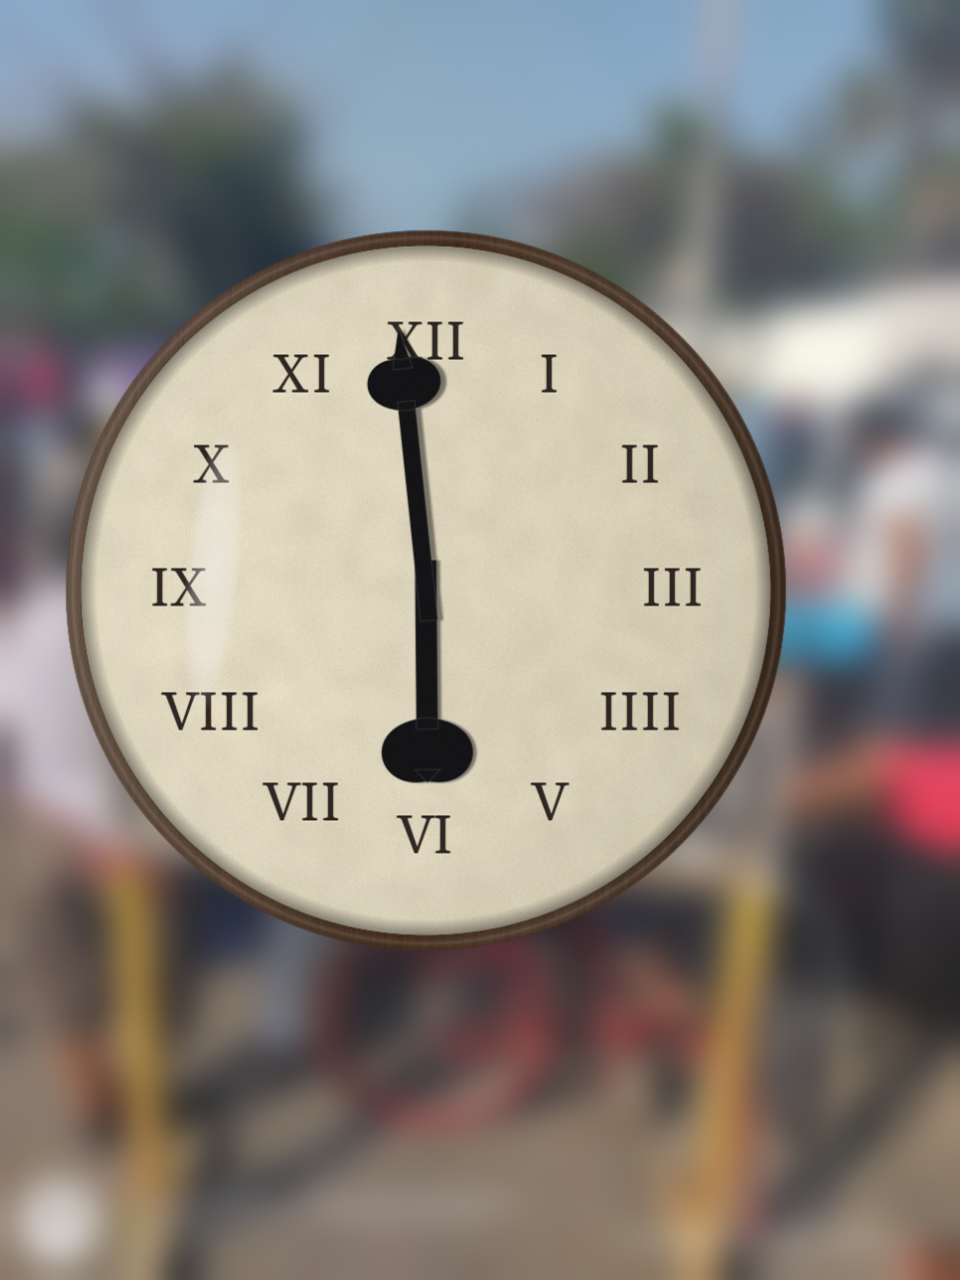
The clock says h=5 m=59
